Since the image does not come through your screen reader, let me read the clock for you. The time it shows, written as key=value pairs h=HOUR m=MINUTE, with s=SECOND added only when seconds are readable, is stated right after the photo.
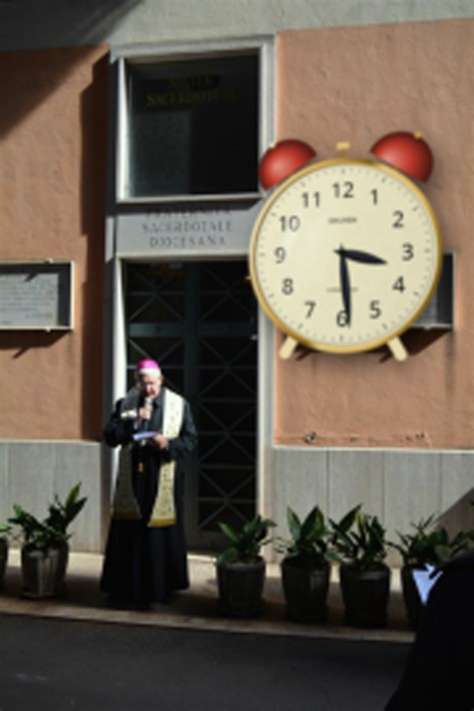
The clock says h=3 m=29
